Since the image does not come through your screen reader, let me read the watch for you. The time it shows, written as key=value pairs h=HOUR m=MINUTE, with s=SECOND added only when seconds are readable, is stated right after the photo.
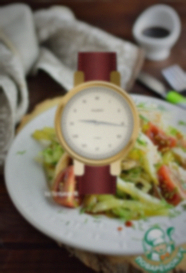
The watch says h=9 m=16
